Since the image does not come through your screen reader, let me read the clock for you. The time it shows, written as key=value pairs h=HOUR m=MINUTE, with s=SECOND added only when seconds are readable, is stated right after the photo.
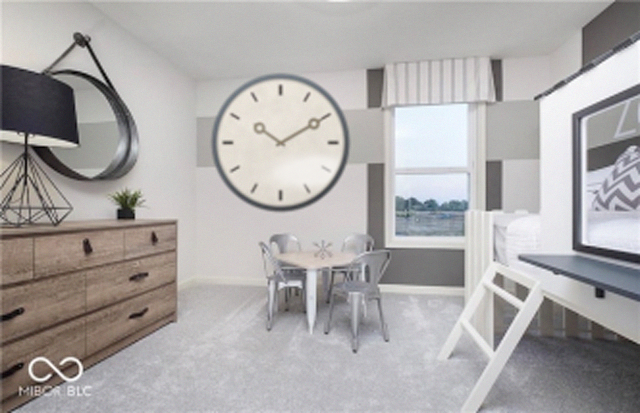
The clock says h=10 m=10
